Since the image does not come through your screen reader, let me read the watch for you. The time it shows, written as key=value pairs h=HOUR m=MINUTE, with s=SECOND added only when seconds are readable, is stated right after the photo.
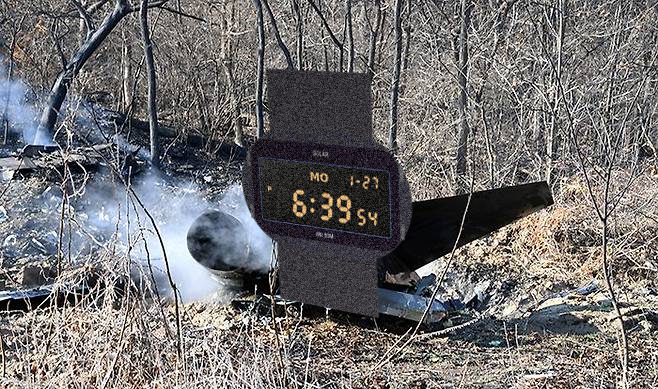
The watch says h=6 m=39 s=54
